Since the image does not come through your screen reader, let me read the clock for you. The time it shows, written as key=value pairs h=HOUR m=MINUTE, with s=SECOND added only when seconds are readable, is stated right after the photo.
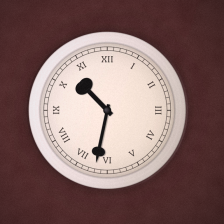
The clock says h=10 m=32
